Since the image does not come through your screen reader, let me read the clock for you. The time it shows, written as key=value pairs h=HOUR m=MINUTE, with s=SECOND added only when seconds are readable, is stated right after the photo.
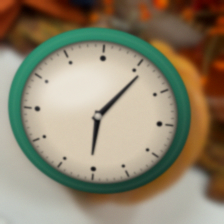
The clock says h=6 m=6
